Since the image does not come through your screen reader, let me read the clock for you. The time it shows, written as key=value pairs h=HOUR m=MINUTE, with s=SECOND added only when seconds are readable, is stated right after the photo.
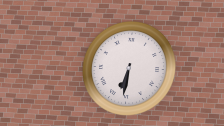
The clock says h=6 m=31
